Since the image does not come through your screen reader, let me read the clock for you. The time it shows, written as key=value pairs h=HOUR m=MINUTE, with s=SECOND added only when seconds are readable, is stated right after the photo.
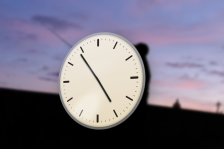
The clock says h=4 m=54
